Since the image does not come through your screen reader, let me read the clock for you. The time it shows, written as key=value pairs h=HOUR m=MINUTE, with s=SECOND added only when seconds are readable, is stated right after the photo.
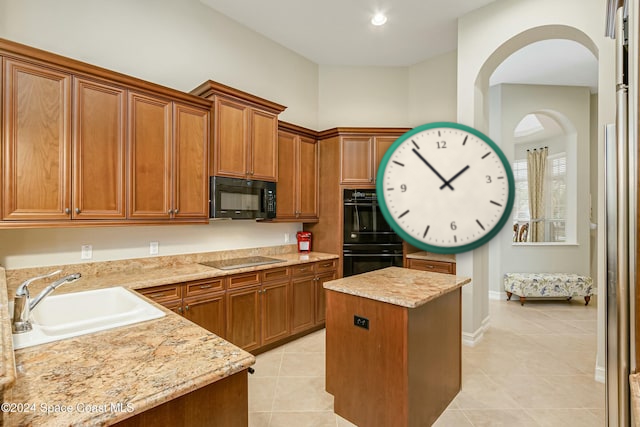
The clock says h=1 m=54
